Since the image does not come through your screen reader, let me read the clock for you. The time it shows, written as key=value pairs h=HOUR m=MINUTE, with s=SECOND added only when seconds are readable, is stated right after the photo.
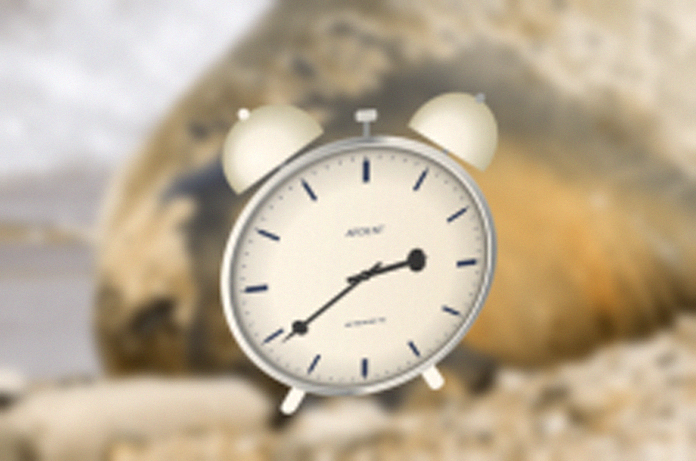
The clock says h=2 m=39
